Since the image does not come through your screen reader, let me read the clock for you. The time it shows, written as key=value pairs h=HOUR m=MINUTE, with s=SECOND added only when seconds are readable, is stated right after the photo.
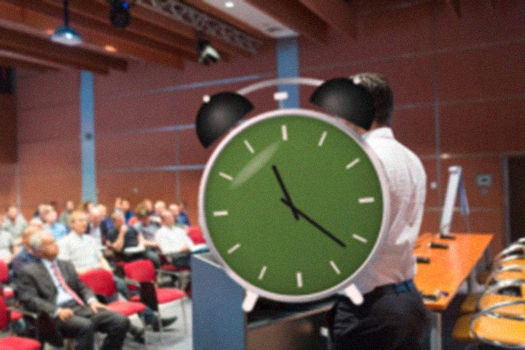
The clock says h=11 m=22
